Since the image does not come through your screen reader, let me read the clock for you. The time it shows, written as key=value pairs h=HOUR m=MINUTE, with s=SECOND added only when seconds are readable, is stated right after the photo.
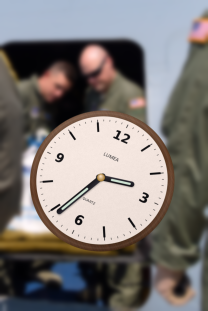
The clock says h=2 m=34
